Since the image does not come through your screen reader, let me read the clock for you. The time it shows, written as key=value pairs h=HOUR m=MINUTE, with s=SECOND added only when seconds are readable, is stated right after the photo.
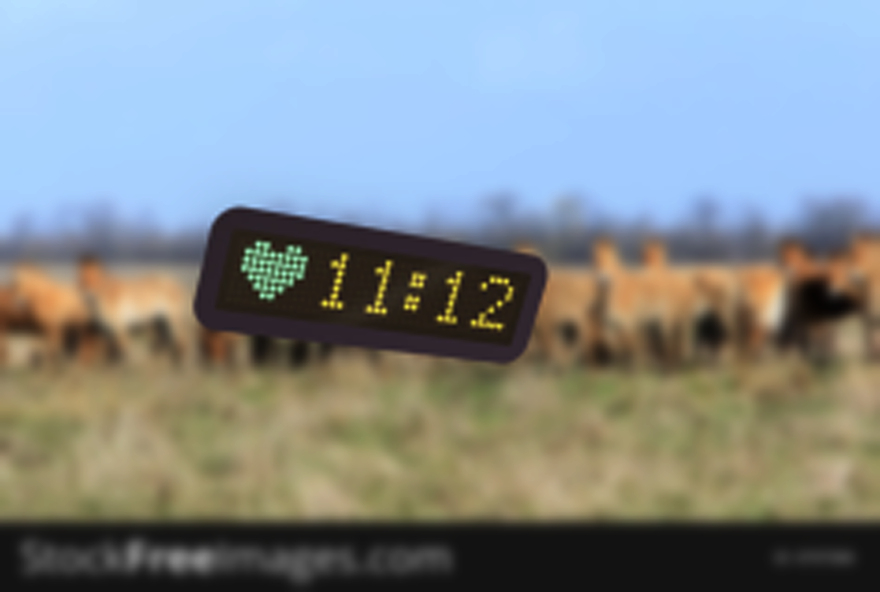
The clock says h=11 m=12
